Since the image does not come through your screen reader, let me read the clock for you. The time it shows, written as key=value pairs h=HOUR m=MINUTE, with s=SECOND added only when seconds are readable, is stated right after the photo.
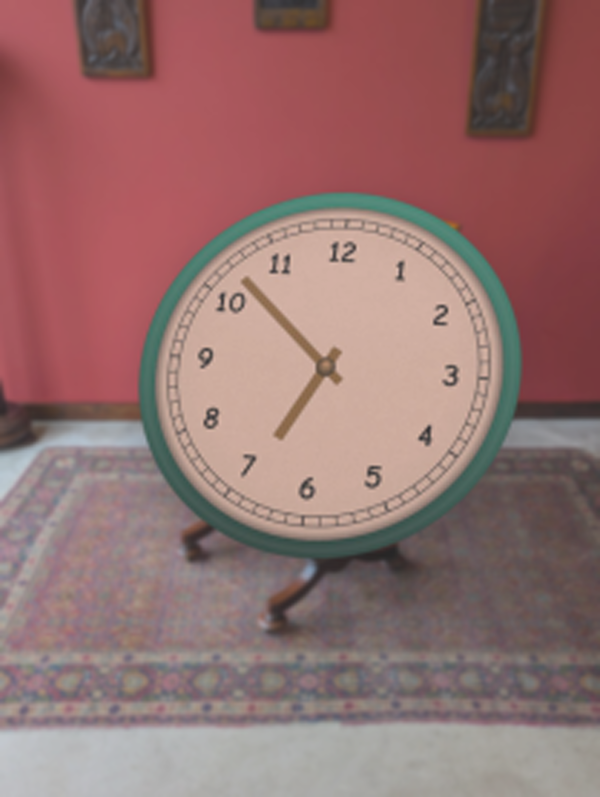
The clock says h=6 m=52
